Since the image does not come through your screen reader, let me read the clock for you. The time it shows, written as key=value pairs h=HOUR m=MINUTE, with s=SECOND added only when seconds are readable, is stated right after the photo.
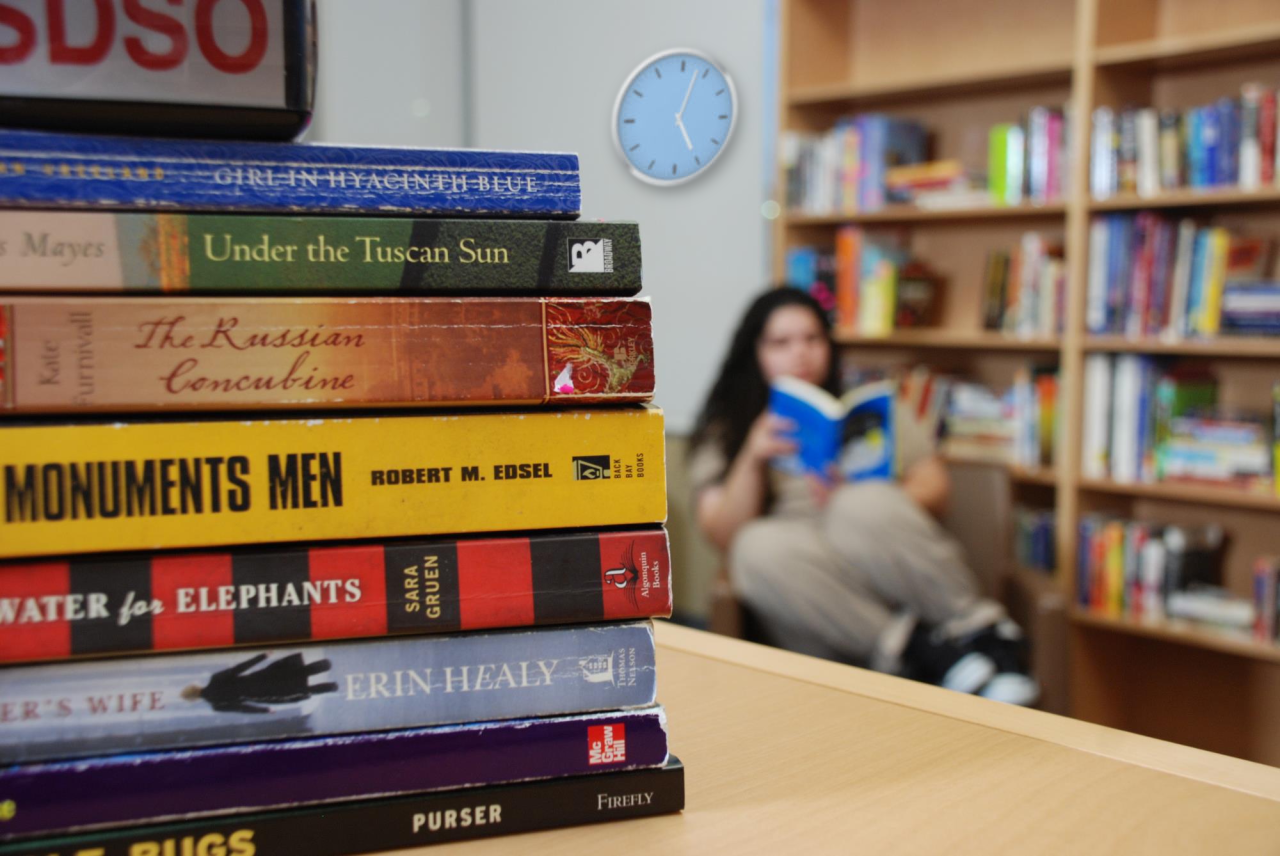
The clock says h=5 m=3
